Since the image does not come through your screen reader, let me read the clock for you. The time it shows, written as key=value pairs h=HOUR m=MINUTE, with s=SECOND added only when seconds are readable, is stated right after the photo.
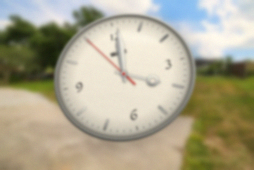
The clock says h=4 m=0 s=55
